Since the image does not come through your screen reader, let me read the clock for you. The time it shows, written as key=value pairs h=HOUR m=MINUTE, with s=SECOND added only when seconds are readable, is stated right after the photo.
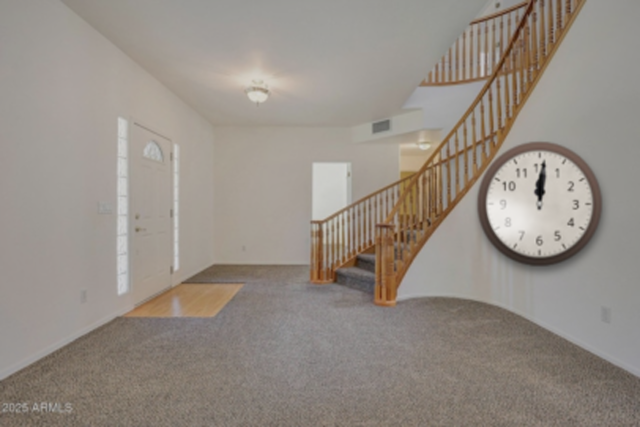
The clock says h=12 m=1
